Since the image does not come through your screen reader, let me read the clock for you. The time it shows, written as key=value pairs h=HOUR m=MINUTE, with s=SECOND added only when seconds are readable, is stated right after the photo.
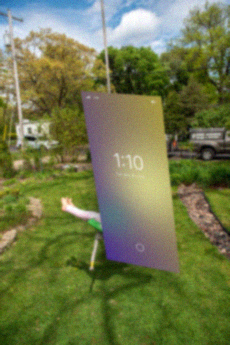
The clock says h=1 m=10
